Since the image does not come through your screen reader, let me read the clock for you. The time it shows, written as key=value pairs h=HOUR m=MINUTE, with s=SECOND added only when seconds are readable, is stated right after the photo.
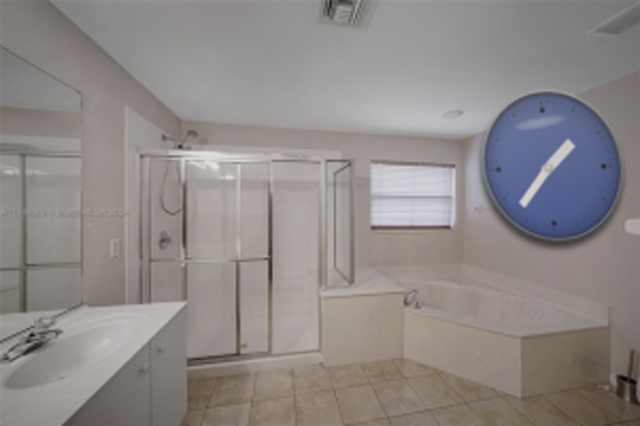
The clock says h=1 m=37
